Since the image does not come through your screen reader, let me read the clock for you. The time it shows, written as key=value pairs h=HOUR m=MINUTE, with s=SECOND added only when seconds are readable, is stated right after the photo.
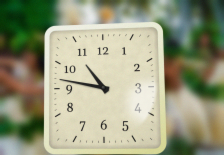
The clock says h=10 m=47
